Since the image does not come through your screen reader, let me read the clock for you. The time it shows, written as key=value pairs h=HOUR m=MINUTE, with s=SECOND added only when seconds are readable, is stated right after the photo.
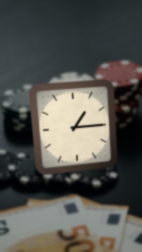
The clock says h=1 m=15
